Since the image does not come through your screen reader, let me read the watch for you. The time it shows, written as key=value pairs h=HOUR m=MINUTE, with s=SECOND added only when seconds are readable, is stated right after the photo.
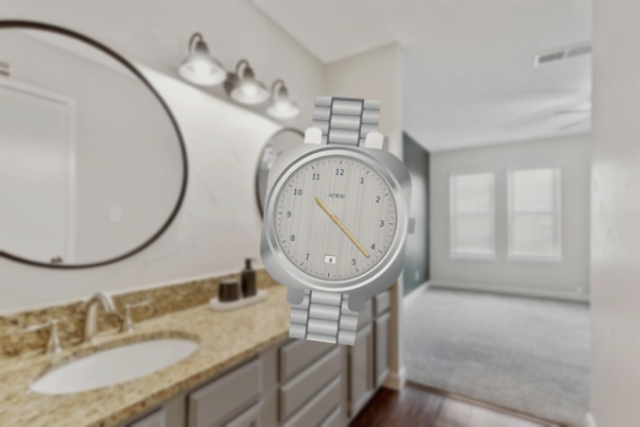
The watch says h=10 m=22
